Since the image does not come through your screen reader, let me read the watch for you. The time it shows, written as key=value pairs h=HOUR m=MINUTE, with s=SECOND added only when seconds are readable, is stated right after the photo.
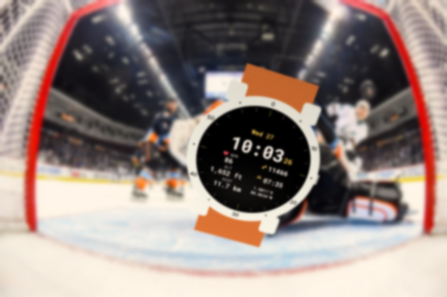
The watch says h=10 m=3
